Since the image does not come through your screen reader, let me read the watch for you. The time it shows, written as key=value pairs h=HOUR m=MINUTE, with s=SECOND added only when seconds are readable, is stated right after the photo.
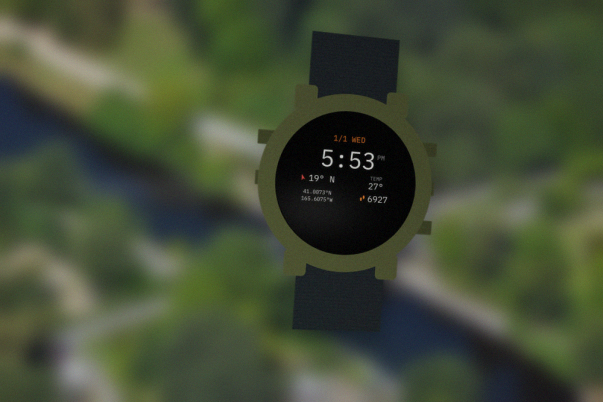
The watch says h=5 m=53
